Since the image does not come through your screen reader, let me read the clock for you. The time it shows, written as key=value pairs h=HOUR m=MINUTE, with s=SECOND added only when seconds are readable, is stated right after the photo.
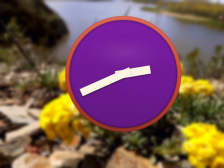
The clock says h=2 m=41
